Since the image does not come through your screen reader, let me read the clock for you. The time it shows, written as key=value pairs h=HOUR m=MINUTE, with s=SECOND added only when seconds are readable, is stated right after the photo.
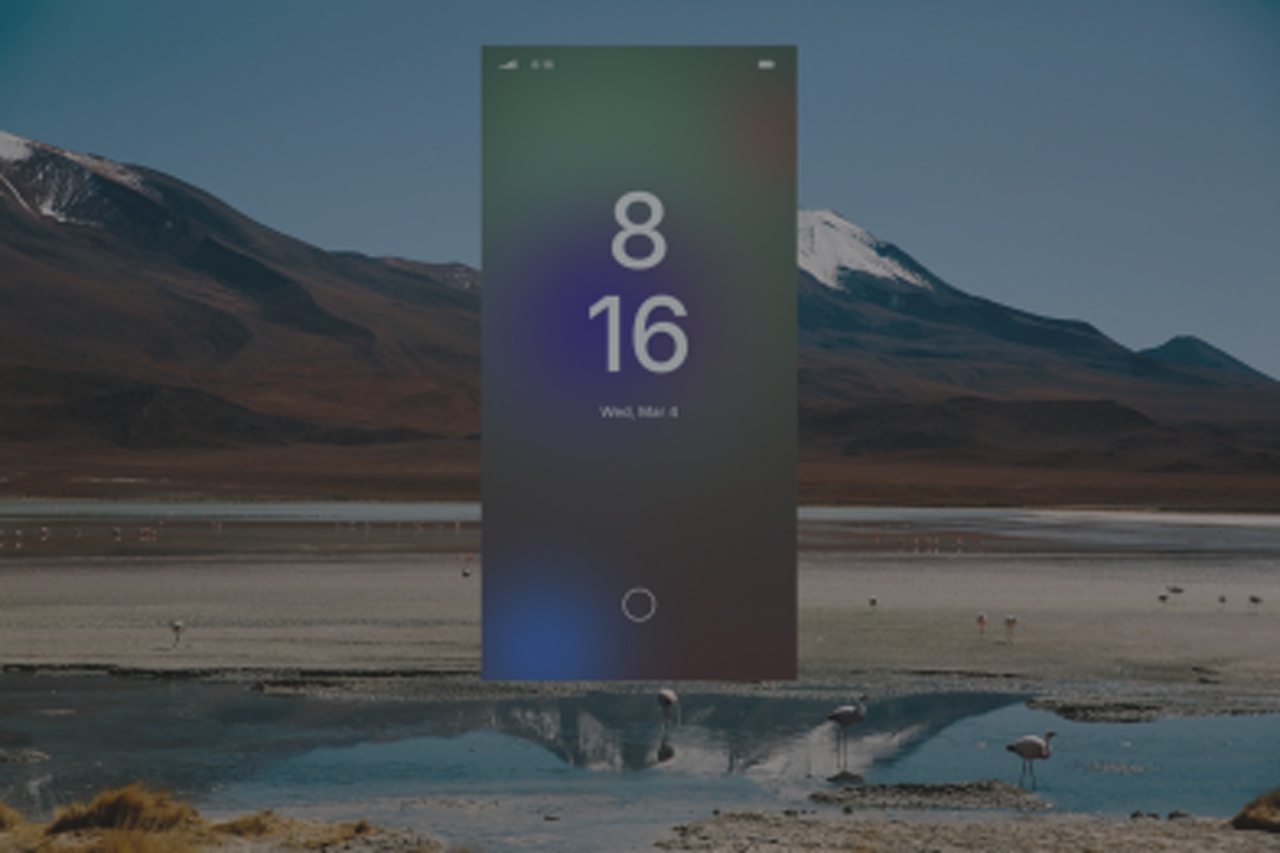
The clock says h=8 m=16
